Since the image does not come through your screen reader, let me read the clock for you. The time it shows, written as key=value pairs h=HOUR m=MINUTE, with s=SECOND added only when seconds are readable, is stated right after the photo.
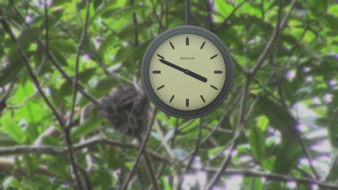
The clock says h=3 m=49
